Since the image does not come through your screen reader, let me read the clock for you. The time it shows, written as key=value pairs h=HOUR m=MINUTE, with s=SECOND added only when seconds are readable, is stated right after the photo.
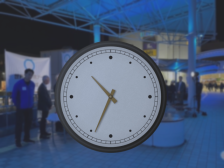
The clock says h=10 m=34
